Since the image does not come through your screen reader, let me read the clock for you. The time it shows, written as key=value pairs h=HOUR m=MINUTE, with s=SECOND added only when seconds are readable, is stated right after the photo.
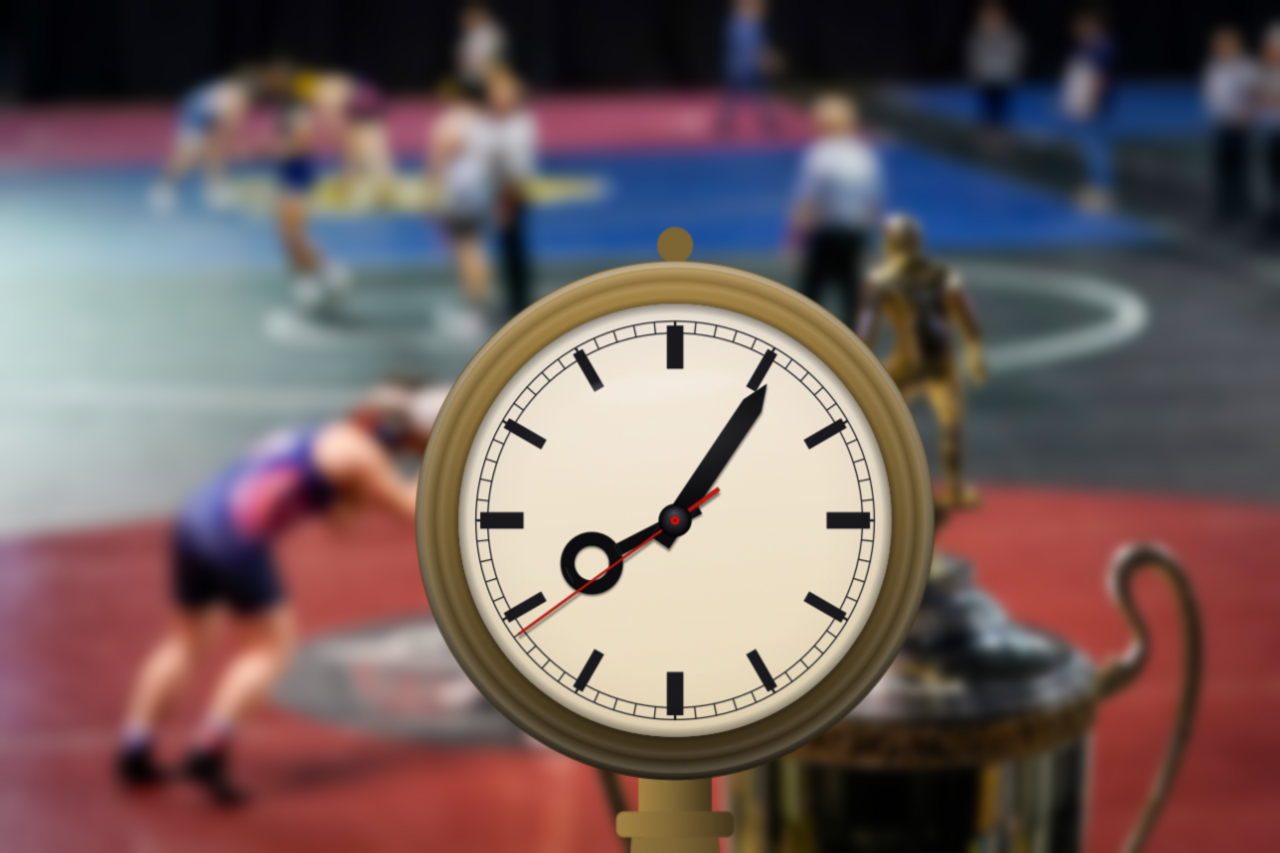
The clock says h=8 m=5 s=39
